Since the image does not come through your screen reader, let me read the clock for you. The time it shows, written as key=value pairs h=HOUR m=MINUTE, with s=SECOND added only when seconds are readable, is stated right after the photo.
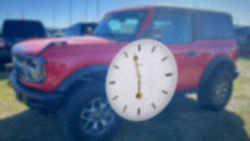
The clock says h=5 m=58
